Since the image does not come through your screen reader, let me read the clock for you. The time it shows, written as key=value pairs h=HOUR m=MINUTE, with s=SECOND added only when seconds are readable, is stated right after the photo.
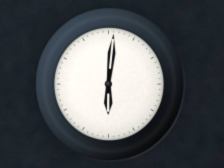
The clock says h=6 m=1
